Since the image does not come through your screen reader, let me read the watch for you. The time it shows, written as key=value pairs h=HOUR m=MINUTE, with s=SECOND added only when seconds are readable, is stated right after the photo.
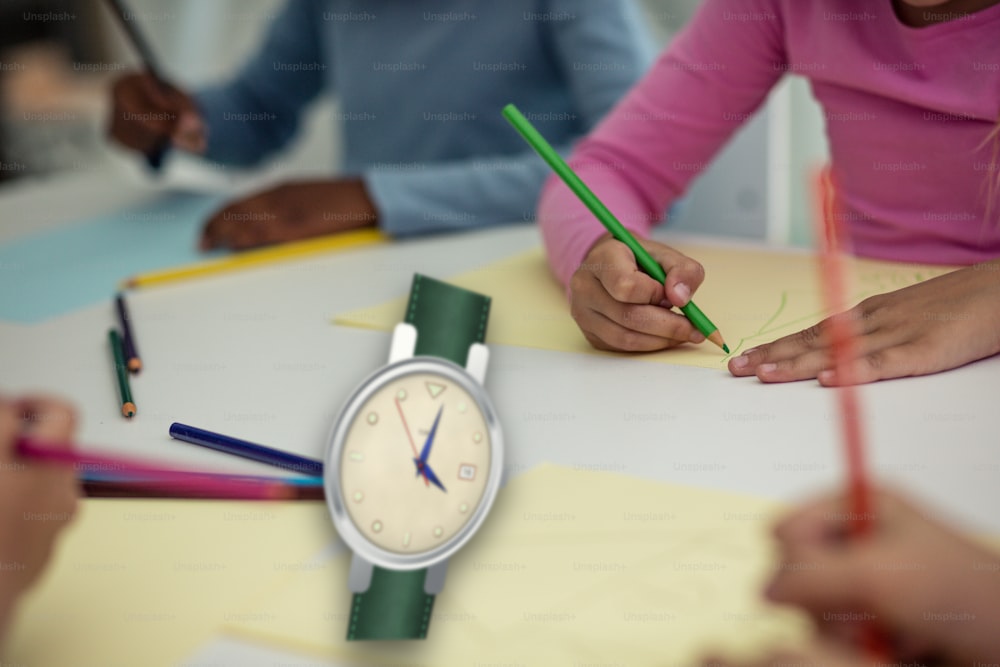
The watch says h=4 m=1 s=54
